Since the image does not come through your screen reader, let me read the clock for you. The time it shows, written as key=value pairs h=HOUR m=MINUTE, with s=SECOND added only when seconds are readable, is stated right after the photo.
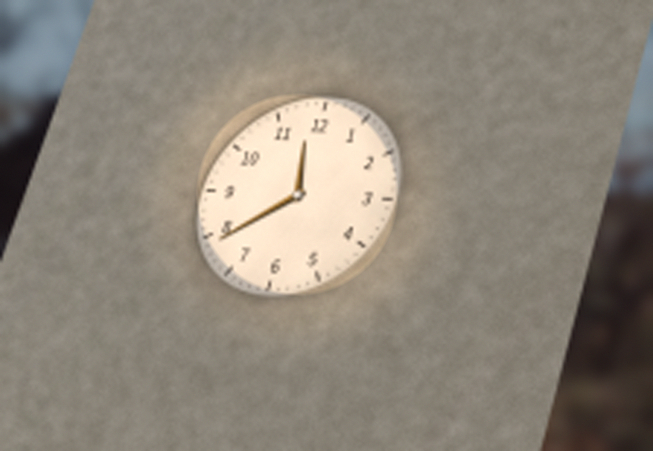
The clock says h=11 m=39
